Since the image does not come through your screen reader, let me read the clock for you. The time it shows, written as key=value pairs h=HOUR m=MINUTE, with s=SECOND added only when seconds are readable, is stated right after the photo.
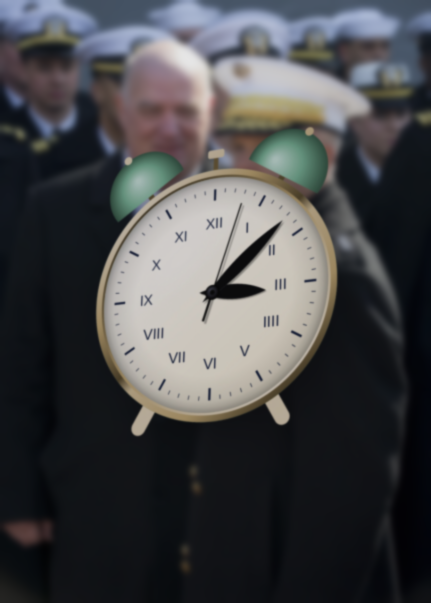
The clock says h=3 m=8 s=3
